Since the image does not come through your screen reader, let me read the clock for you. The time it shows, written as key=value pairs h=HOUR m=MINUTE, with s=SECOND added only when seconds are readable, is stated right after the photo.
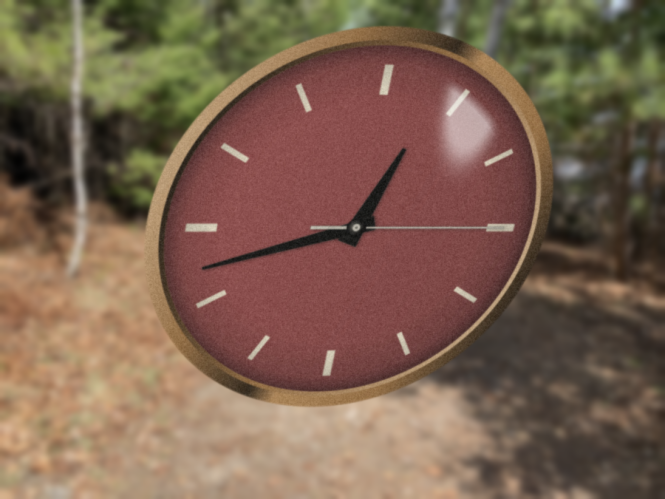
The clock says h=12 m=42 s=15
